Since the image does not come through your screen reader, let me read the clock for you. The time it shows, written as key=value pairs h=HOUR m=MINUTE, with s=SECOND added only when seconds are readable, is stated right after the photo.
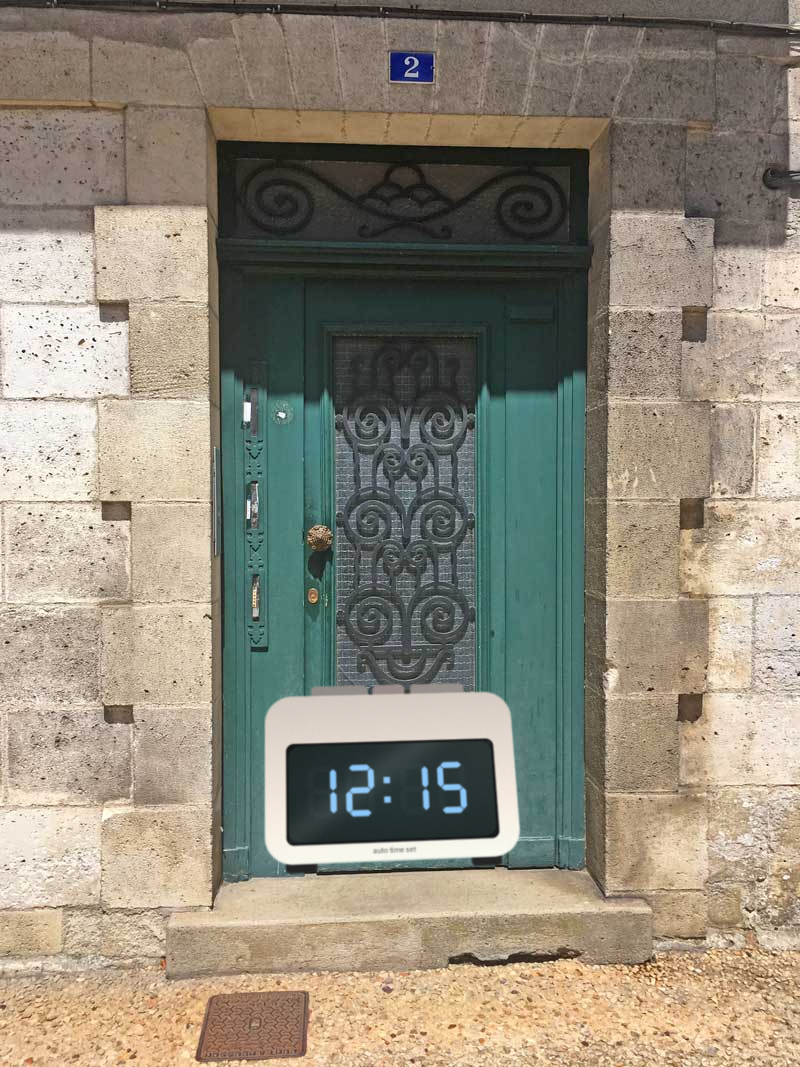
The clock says h=12 m=15
